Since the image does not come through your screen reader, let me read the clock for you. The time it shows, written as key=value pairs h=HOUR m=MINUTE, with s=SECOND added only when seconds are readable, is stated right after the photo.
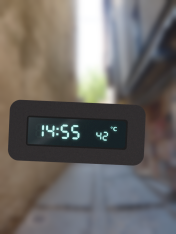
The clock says h=14 m=55
